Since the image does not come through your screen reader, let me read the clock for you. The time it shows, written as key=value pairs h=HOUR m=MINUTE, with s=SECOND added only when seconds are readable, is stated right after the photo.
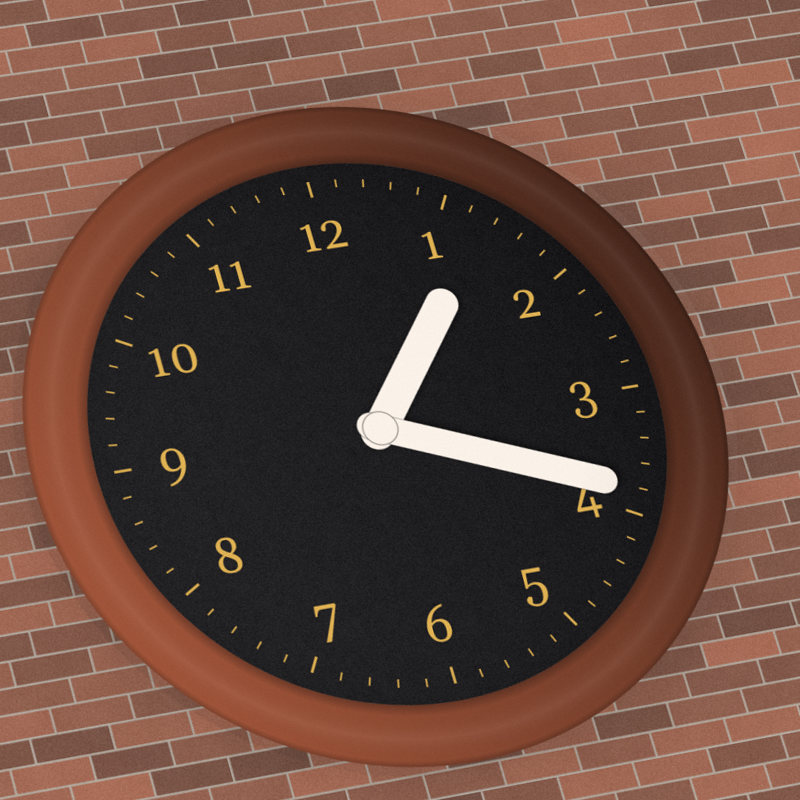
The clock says h=1 m=19
